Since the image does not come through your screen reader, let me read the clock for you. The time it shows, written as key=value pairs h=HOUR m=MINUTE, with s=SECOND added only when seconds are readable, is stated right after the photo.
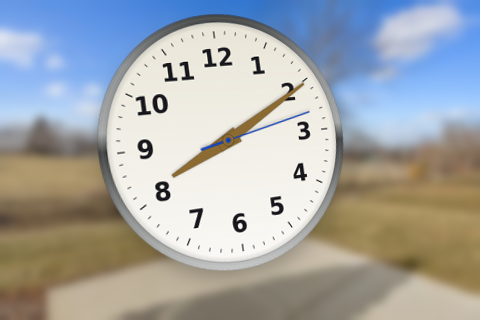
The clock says h=8 m=10 s=13
